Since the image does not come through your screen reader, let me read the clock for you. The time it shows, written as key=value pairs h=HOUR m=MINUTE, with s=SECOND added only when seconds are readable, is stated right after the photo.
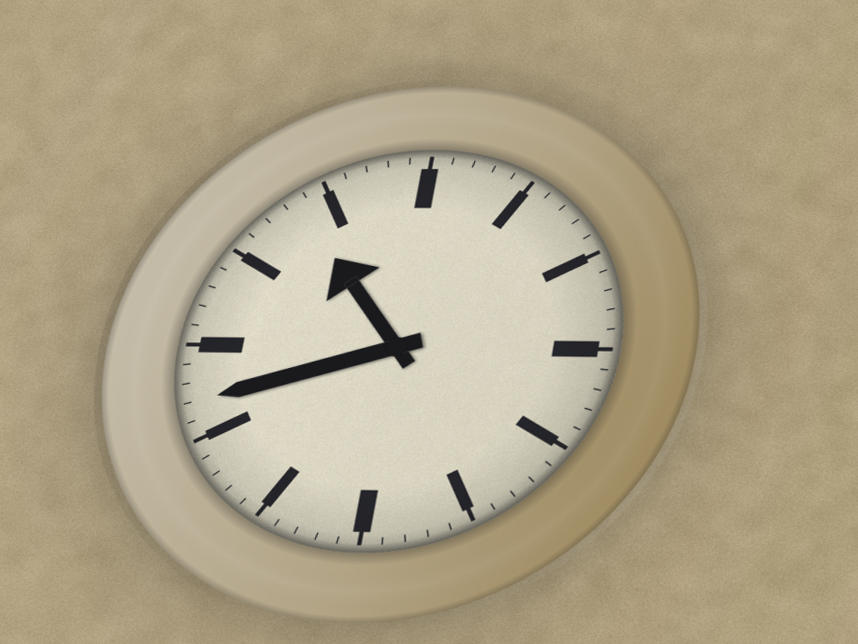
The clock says h=10 m=42
